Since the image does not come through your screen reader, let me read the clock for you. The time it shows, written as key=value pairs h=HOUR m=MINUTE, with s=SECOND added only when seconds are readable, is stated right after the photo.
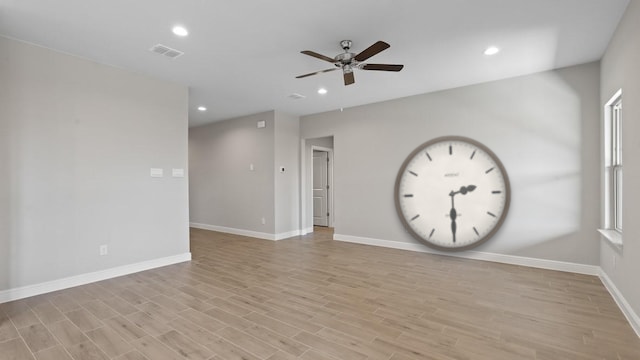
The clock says h=2 m=30
